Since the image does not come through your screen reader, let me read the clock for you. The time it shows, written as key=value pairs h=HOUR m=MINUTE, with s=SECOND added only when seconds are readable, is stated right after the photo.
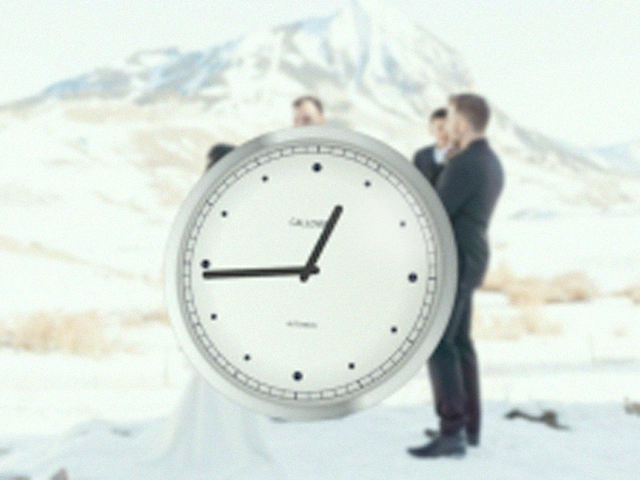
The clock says h=12 m=44
